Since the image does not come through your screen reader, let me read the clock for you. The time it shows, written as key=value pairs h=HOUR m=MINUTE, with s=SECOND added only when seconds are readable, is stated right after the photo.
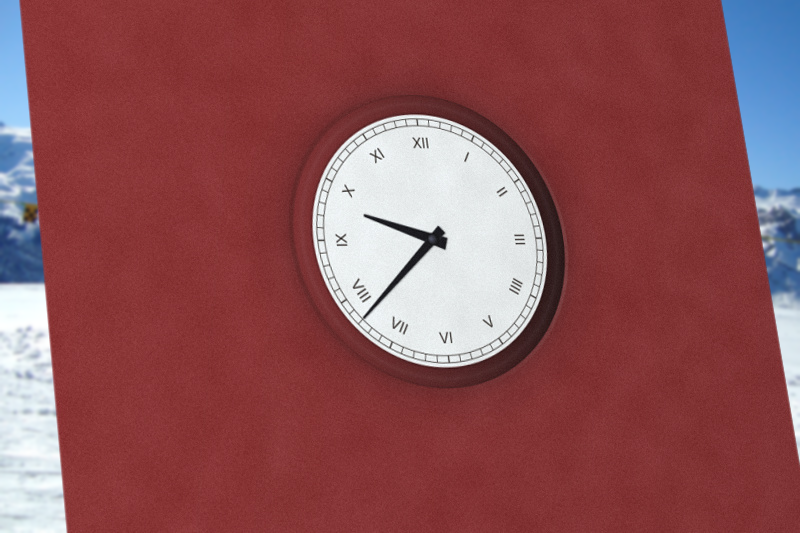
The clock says h=9 m=38
